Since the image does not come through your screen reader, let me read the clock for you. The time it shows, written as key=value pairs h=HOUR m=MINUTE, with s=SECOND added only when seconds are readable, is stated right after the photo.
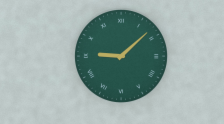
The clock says h=9 m=8
